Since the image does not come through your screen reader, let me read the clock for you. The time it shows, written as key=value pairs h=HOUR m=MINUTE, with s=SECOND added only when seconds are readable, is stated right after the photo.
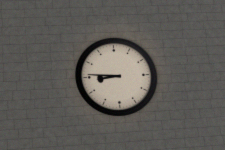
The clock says h=8 m=46
